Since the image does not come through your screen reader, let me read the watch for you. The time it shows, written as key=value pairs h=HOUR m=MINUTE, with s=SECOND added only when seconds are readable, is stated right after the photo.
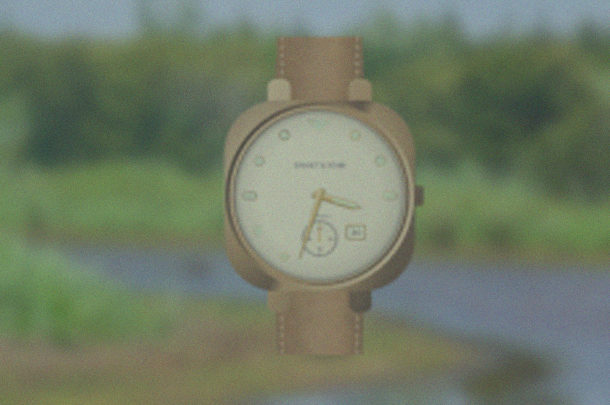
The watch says h=3 m=33
